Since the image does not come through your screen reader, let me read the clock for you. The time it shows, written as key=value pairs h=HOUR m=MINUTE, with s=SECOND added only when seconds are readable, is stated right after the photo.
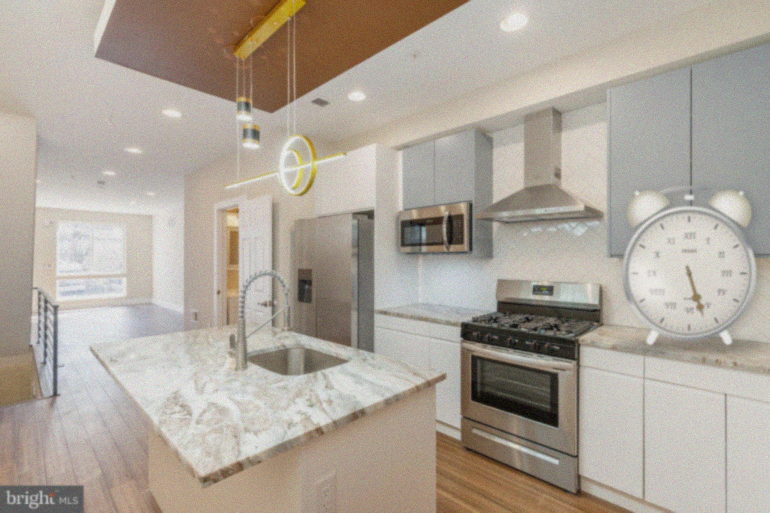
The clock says h=5 m=27
